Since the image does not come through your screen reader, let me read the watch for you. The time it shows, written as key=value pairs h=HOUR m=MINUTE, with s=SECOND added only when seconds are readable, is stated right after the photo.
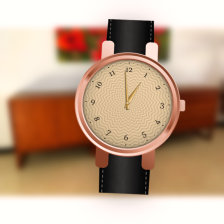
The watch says h=12 m=59
